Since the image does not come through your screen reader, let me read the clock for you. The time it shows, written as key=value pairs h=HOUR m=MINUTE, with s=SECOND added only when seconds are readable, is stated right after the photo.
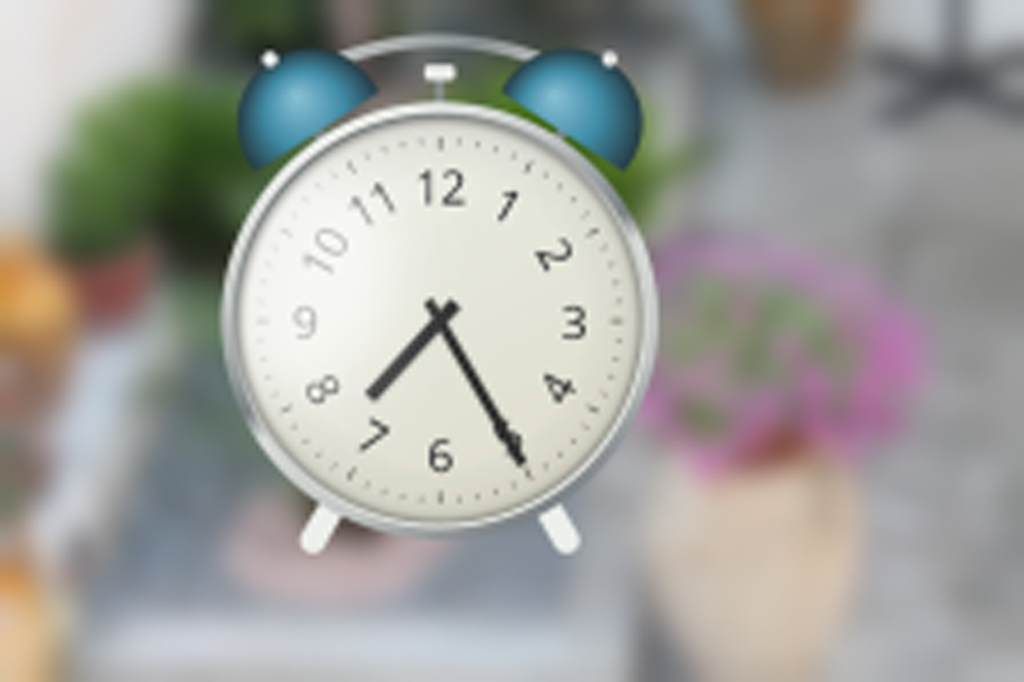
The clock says h=7 m=25
